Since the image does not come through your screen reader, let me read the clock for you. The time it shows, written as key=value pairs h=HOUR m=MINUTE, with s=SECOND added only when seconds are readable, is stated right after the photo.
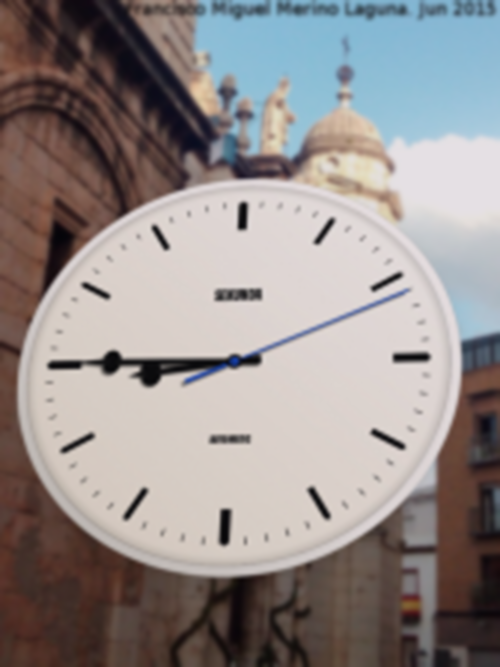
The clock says h=8 m=45 s=11
